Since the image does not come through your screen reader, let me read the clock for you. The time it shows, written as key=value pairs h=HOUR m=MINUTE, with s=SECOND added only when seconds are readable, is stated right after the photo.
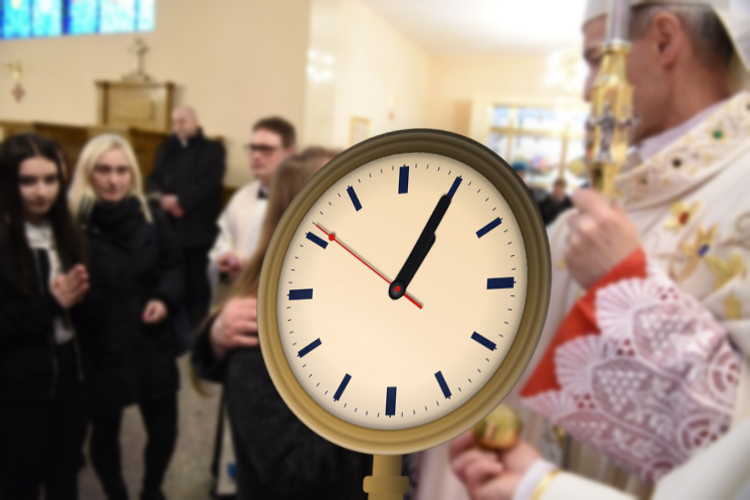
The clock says h=1 m=4 s=51
